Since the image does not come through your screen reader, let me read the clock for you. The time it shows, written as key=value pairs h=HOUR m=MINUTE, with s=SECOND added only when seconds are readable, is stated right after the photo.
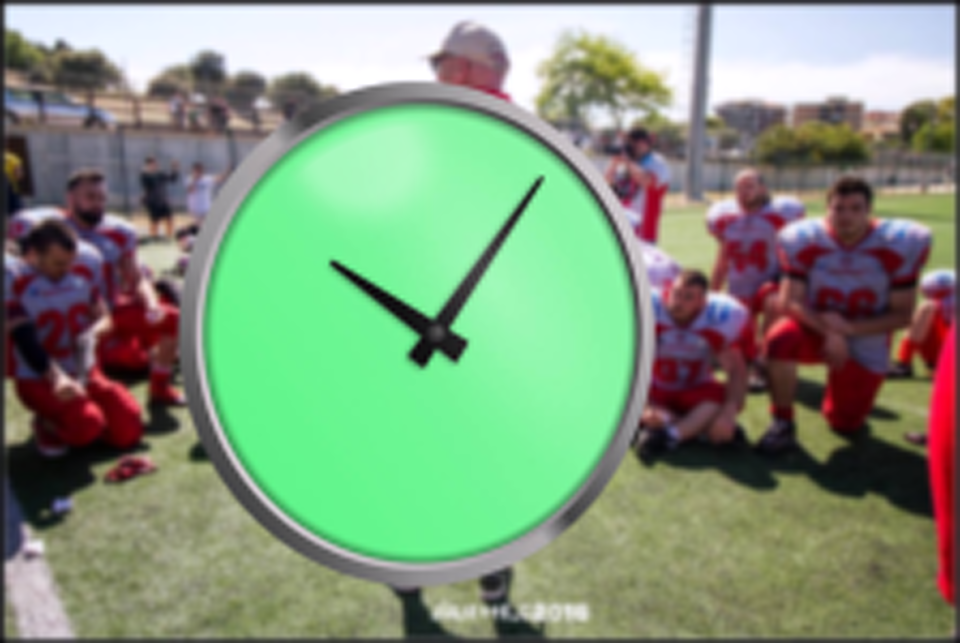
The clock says h=10 m=6
